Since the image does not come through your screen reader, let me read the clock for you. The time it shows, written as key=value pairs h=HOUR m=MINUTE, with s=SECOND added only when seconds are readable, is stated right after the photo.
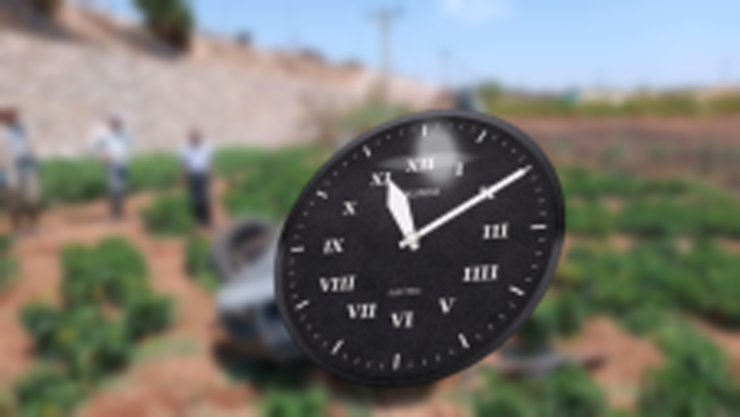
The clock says h=11 m=10
